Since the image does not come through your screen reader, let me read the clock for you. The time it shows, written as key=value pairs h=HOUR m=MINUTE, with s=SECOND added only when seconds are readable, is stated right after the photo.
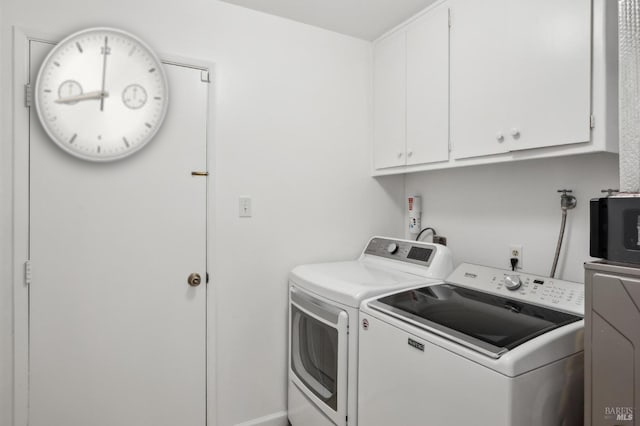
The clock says h=8 m=43
